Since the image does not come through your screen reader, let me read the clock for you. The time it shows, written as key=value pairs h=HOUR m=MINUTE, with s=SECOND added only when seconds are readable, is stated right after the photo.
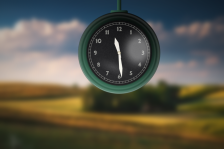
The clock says h=11 m=29
